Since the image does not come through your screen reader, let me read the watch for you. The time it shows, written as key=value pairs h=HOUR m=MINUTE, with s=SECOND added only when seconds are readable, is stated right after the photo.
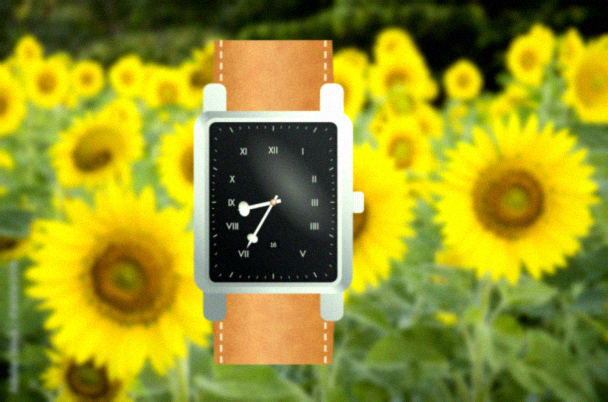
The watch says h=8 m=35
